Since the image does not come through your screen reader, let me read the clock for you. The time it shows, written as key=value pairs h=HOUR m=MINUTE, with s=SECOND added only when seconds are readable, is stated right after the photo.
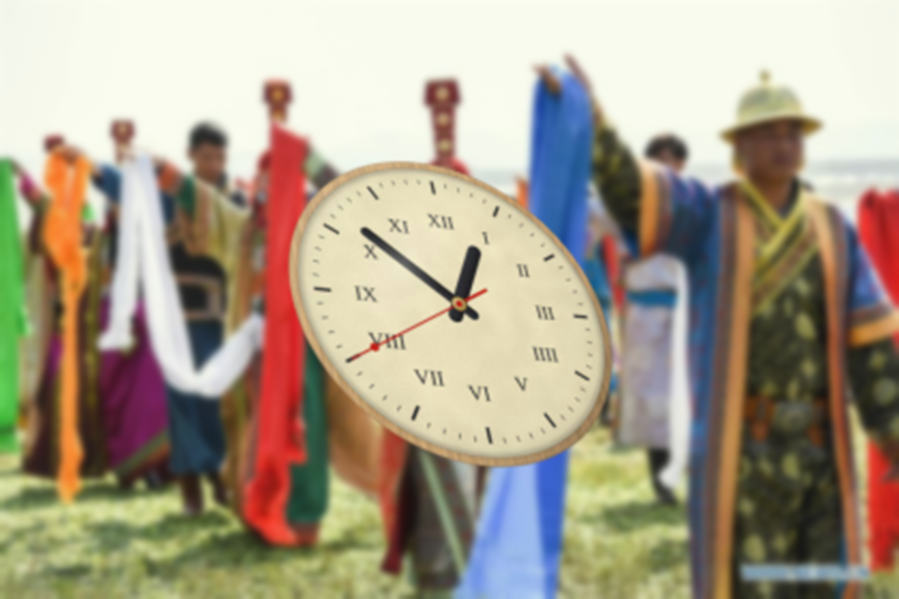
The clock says h=12 m=51 s=40
